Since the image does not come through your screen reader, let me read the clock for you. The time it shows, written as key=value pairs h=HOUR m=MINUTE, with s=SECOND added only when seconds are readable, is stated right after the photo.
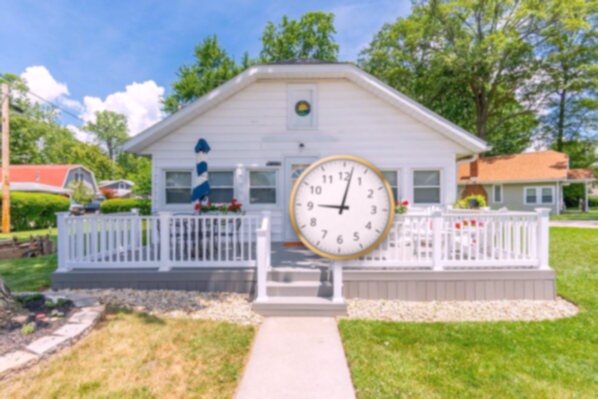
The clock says h=9 m=2
